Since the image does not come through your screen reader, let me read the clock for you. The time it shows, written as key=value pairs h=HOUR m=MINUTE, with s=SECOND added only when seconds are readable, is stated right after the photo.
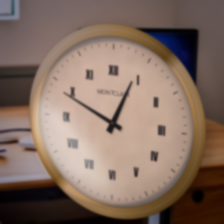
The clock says h=12 m=49
